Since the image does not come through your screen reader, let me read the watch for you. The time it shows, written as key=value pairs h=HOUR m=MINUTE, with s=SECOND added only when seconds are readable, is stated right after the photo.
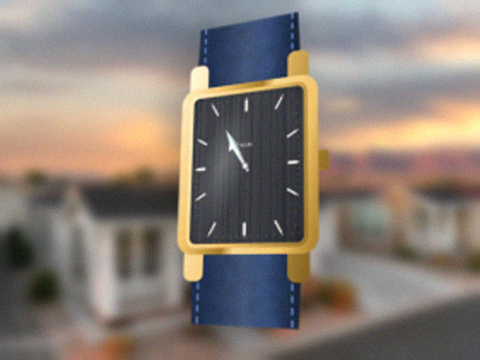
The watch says h=10 m=55
